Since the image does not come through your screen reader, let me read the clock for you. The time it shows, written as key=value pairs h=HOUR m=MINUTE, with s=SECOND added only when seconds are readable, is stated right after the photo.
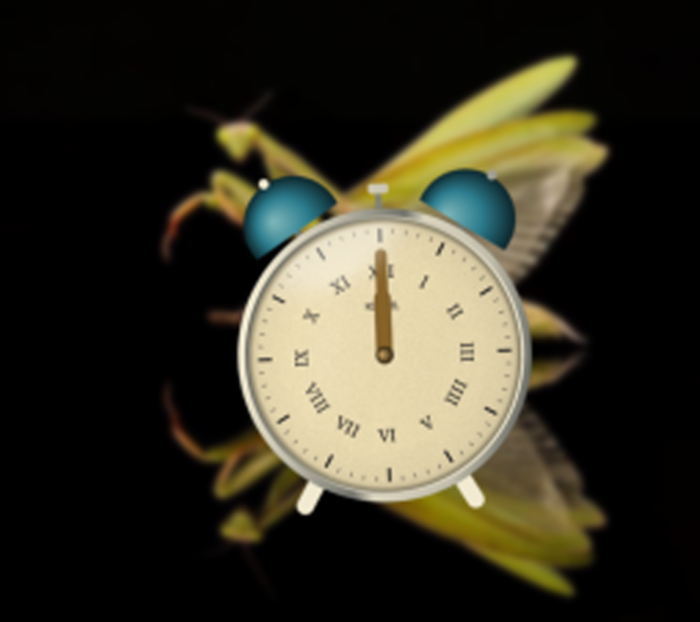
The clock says h=12 m=0
